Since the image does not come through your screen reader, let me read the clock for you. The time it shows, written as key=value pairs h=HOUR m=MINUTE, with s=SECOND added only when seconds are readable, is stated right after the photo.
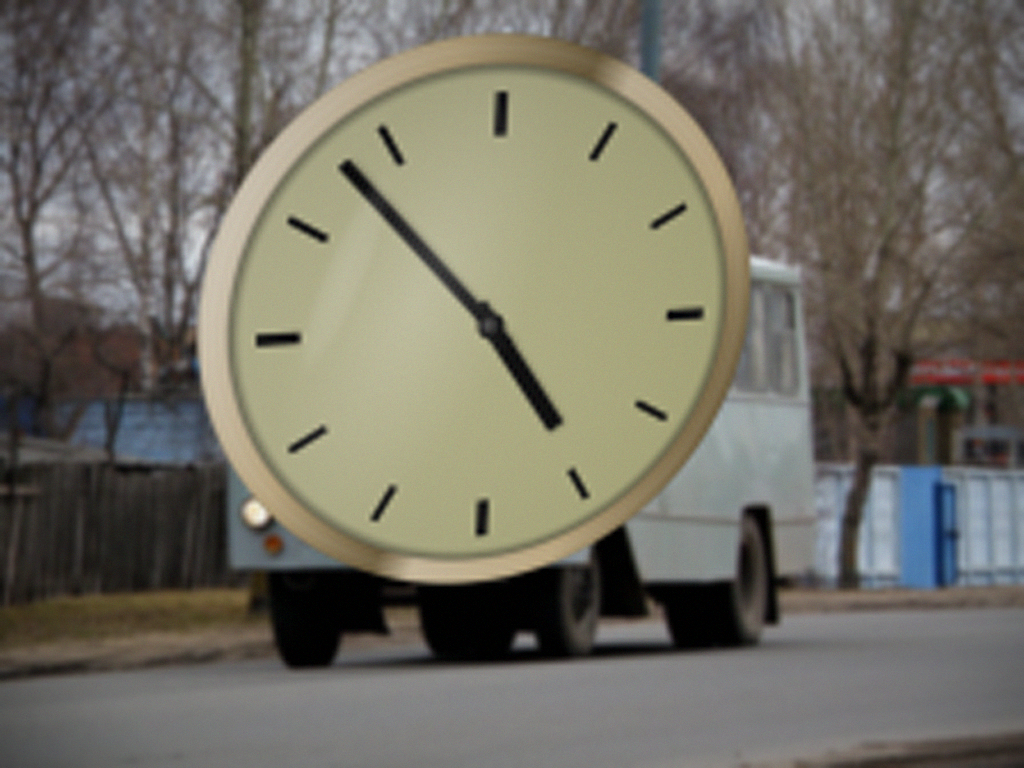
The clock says h=4 m=53
